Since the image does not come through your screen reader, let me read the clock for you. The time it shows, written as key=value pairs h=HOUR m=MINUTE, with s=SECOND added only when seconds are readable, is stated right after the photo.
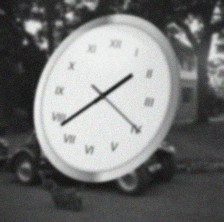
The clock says h=1 m=38 s=20
